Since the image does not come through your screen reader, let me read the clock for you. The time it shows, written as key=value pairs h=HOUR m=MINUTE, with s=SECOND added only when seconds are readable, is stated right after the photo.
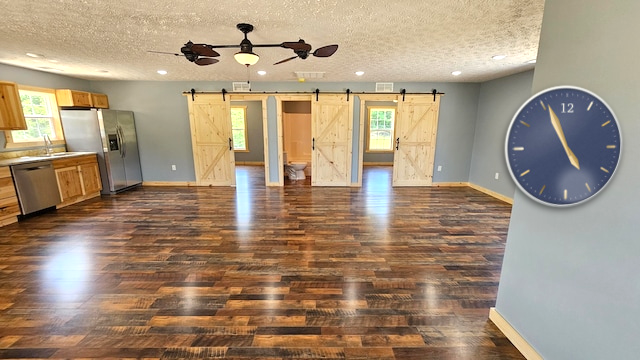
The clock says h=4 m=56
